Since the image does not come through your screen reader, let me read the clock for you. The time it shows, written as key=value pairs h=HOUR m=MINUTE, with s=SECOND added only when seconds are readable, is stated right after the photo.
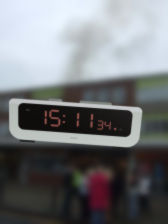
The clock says h=15 m=11 s=34
